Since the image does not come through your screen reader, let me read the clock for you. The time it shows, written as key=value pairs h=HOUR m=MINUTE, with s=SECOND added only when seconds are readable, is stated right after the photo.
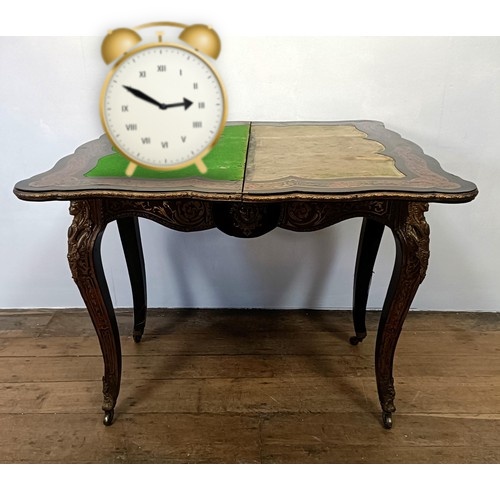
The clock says h=2 m=50
